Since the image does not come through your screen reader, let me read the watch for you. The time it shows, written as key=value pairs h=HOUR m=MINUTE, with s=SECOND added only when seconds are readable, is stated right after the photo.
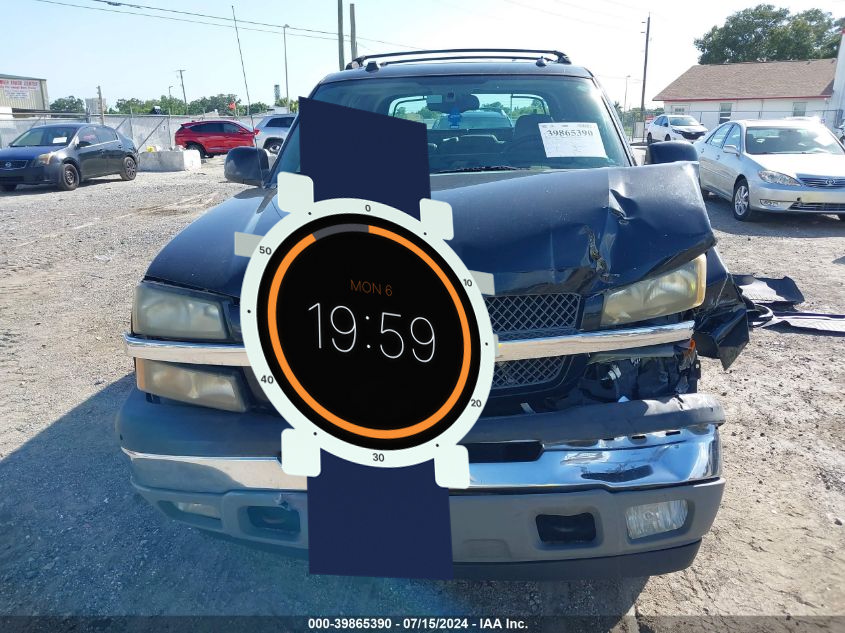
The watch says h=19 m=59
